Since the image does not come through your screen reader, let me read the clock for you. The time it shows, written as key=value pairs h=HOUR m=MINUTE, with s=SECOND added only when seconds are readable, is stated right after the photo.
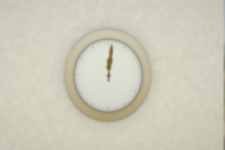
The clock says h=12 m=1
